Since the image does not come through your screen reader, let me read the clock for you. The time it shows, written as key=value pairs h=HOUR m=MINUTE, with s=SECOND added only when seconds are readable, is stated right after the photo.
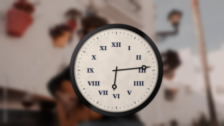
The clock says h=6 m=14
